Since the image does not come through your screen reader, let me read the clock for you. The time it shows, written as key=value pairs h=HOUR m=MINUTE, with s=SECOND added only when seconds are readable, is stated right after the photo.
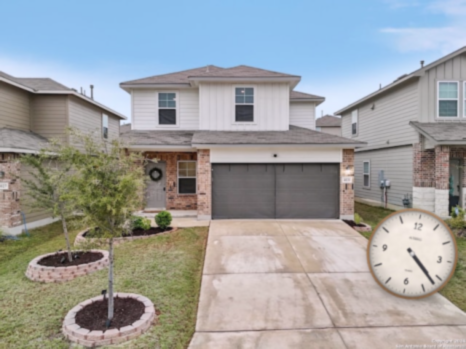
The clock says h=4 m=22
